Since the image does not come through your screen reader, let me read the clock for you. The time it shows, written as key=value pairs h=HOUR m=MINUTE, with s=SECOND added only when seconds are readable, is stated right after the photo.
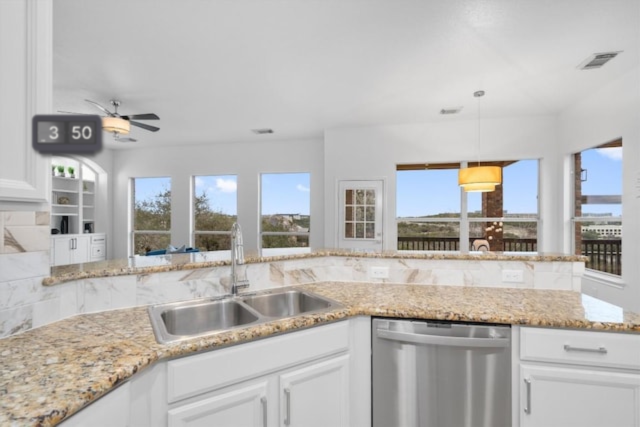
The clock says h=3 m=50
